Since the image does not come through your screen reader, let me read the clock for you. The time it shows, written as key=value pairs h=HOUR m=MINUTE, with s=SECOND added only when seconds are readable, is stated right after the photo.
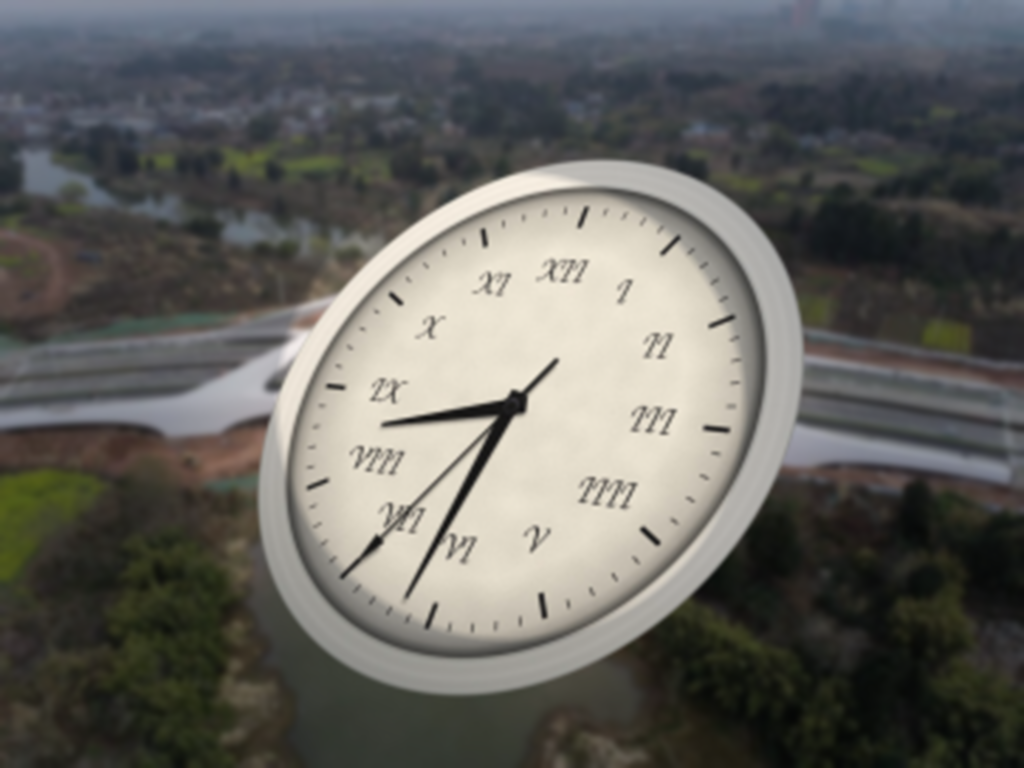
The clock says h=8 m=31 s=35
